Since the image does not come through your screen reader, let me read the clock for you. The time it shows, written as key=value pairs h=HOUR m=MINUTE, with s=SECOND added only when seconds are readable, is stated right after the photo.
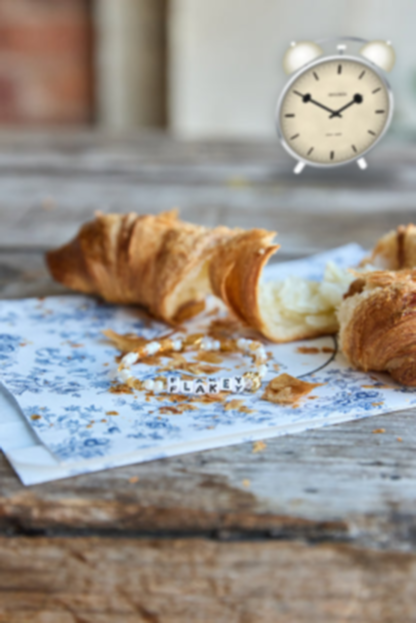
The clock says h=1 m=50
